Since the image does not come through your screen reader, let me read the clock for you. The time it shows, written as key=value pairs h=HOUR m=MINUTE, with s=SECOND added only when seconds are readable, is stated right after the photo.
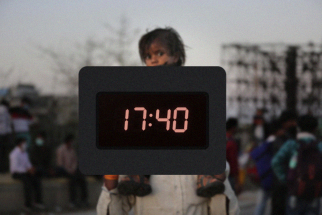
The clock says h=17 m=40
